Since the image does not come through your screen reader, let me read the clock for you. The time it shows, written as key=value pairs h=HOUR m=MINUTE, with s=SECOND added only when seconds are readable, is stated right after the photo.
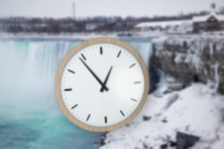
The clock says h=12 m=54
